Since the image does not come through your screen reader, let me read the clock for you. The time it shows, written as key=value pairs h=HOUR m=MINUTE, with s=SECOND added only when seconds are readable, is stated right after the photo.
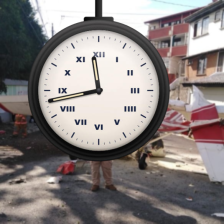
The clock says h=11 m=43
